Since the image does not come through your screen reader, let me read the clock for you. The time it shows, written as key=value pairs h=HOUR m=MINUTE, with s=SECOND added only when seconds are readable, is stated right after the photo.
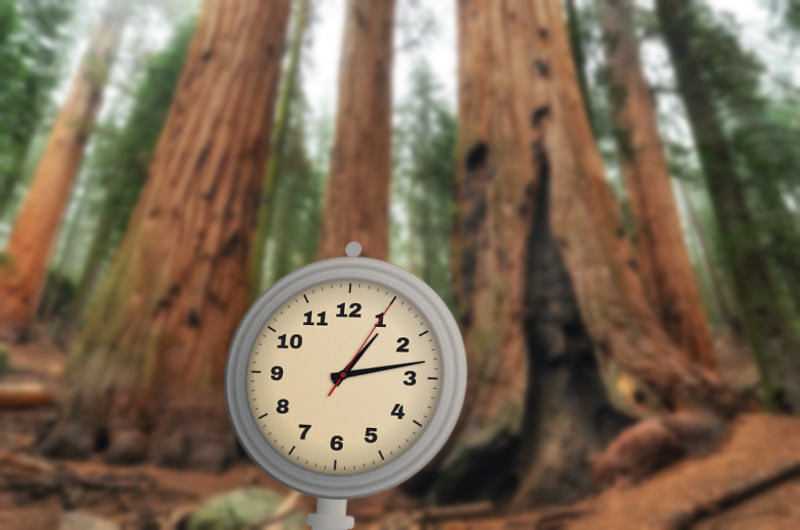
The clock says h=1 m=13 s=5
